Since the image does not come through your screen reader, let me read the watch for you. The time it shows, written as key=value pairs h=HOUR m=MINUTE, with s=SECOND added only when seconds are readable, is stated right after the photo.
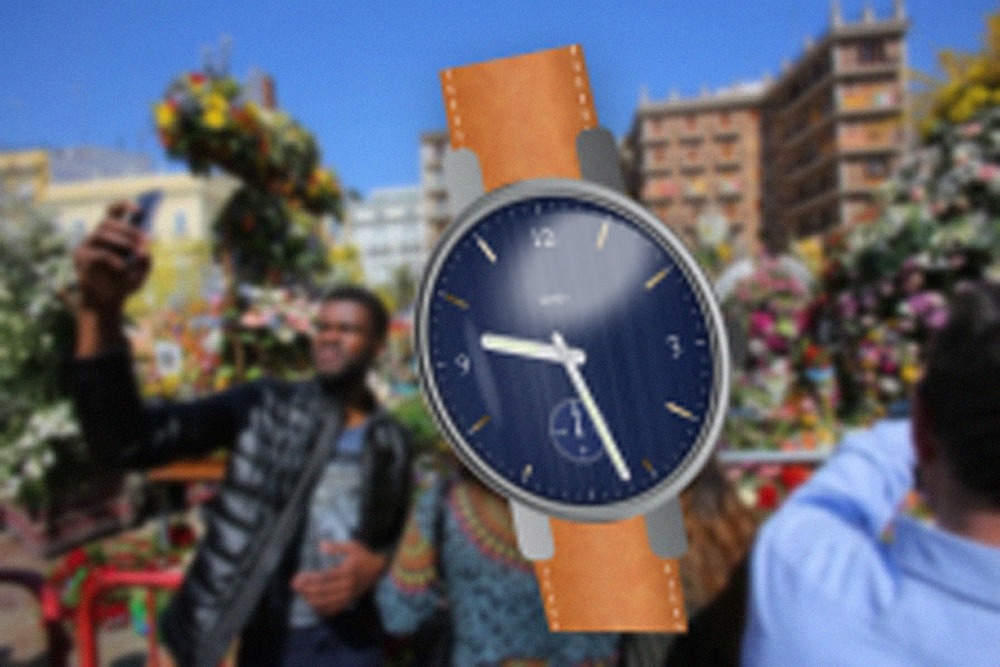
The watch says h=9 m=27
